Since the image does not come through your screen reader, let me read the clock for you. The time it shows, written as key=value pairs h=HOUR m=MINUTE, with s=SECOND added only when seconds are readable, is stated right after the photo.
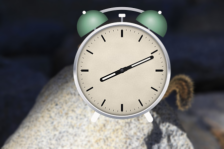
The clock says h=8 m=11
